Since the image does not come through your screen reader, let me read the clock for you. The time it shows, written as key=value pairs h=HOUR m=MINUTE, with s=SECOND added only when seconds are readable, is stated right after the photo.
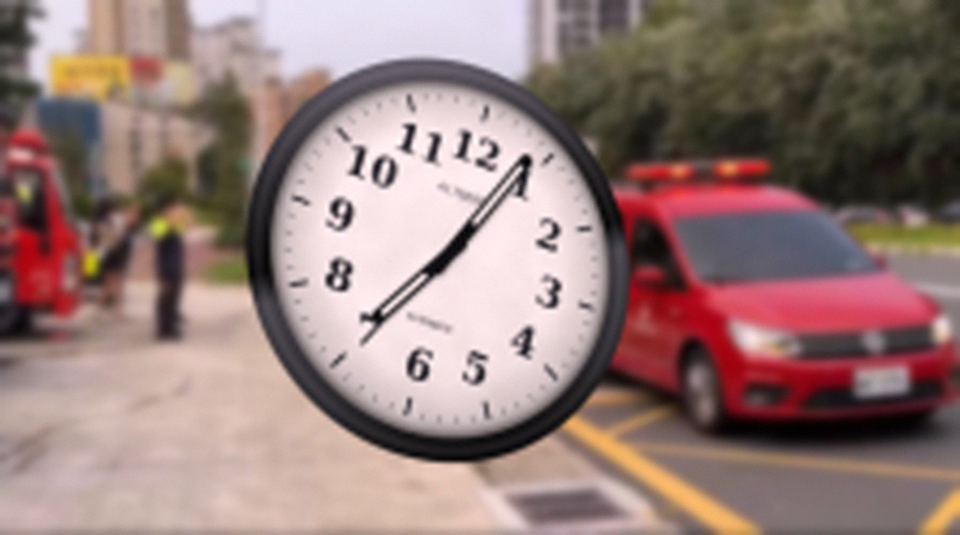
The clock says h=7 m=4
